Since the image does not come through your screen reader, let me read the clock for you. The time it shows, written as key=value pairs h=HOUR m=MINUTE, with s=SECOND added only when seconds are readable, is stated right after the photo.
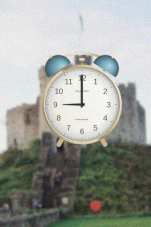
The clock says h=9 m=0
